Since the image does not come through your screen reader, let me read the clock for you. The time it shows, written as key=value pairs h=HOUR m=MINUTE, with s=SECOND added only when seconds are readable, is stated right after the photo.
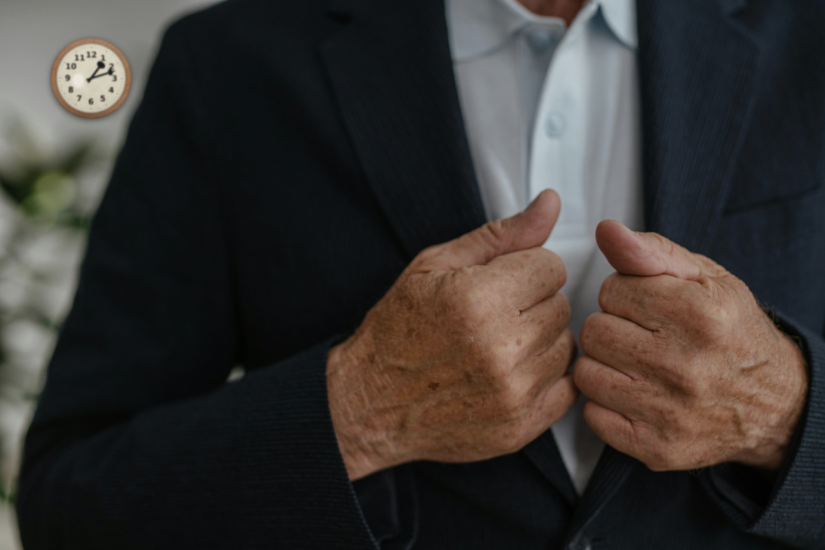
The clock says h=1 m=12
